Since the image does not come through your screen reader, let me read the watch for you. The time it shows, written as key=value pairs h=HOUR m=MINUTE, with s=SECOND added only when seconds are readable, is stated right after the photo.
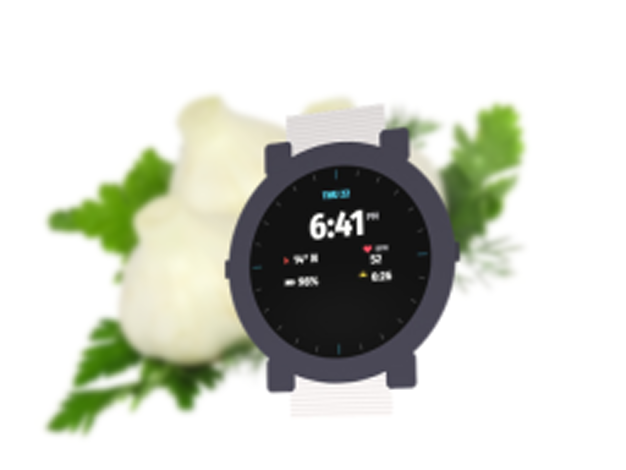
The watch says h=6 m=41
